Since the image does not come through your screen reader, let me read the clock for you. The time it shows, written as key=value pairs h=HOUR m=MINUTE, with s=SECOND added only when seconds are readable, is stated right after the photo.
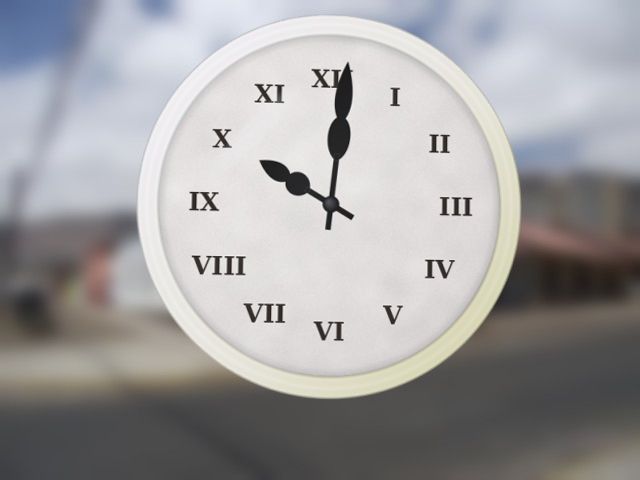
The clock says h=10 m=1
